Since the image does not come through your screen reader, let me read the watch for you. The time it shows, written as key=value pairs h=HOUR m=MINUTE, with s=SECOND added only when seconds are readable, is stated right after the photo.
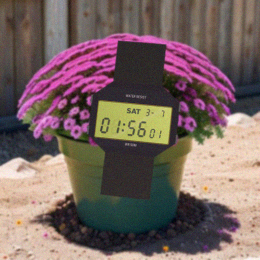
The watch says h=1 m=56 s=1
